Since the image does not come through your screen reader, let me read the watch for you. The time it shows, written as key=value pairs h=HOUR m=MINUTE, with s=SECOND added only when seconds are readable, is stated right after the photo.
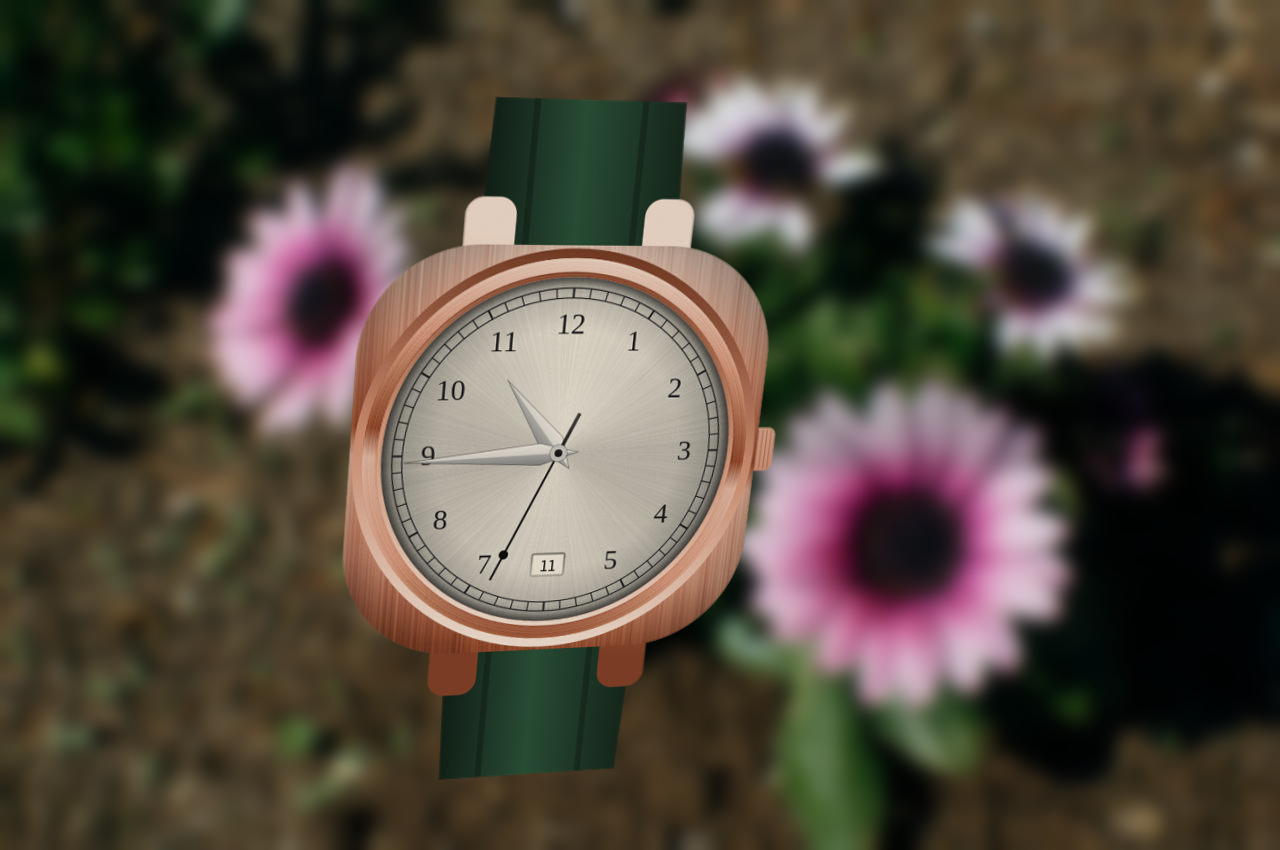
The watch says h=10 m=44 s=34
